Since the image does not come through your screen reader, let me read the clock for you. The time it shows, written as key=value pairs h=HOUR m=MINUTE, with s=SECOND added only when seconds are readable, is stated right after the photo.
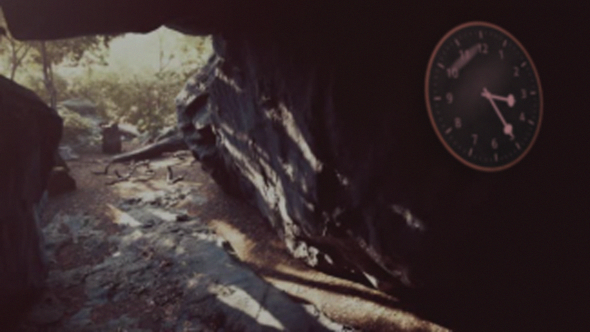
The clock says h=3 m=25
